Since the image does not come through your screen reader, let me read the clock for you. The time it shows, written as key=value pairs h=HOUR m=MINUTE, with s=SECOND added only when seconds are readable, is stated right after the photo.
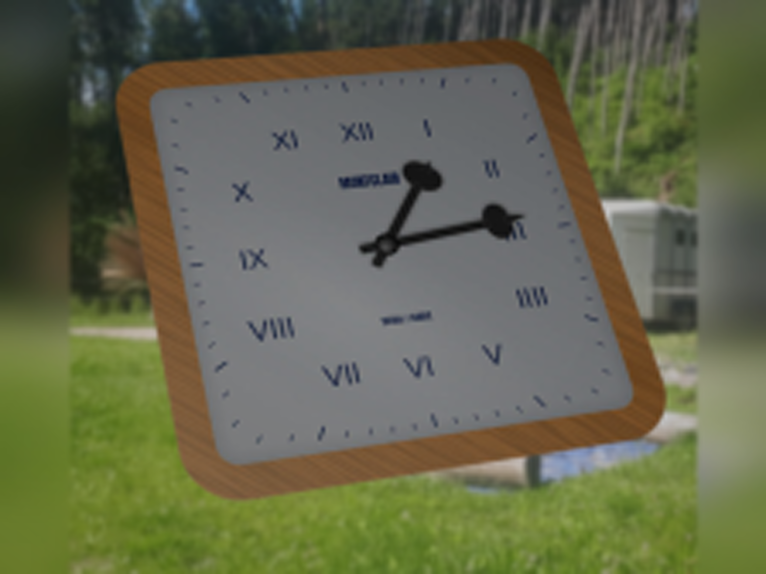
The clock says h=1 m=14
